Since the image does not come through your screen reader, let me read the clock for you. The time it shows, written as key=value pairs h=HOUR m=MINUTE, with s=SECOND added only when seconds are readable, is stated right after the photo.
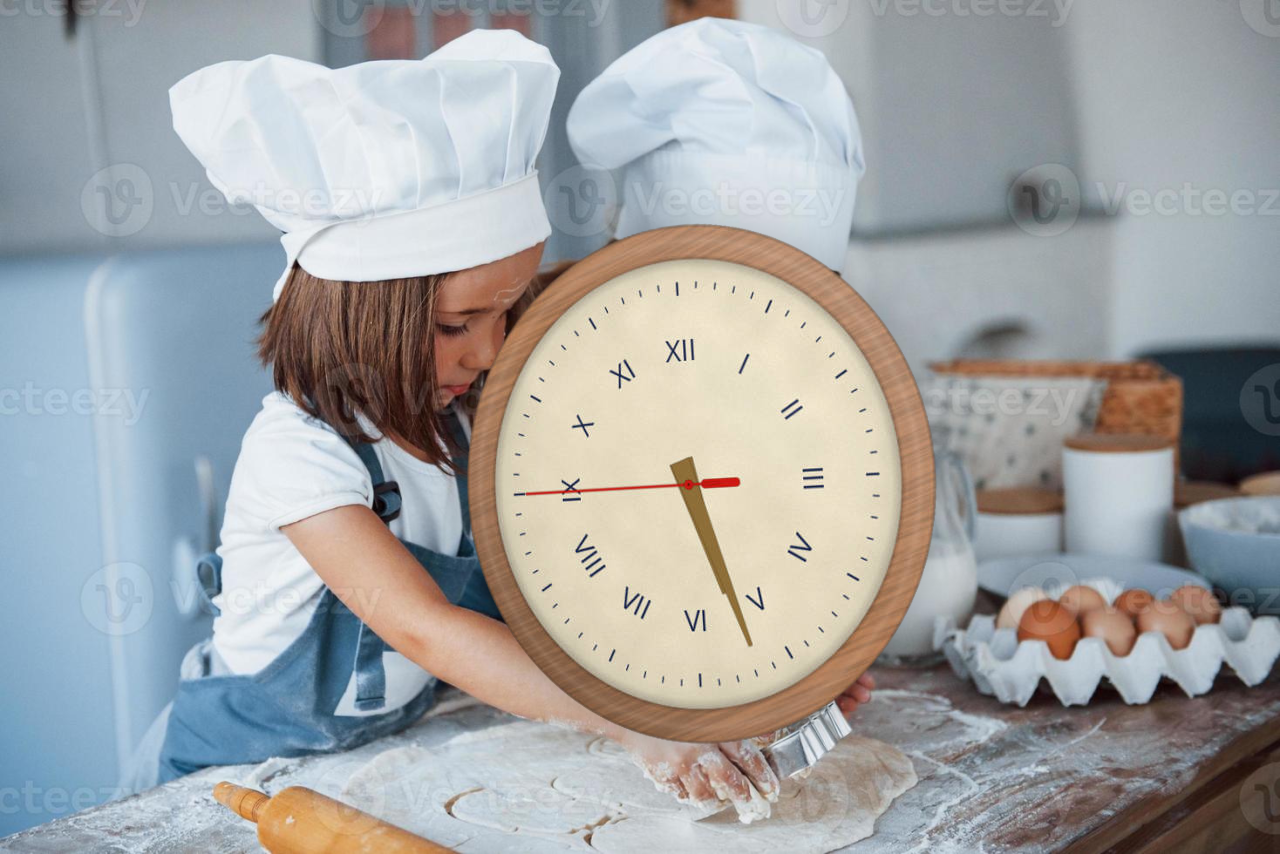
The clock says h=5 m=26 s=45
